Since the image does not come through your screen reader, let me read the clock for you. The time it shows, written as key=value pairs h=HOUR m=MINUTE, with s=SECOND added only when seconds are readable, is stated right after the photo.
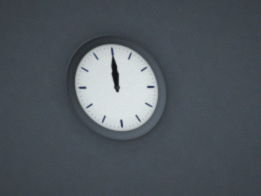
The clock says h=12 m=0
